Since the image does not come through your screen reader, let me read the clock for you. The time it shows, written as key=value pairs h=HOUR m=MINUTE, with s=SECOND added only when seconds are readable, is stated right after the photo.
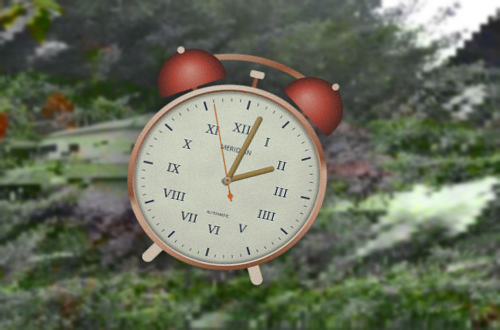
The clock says h=2 m=1 s=56
